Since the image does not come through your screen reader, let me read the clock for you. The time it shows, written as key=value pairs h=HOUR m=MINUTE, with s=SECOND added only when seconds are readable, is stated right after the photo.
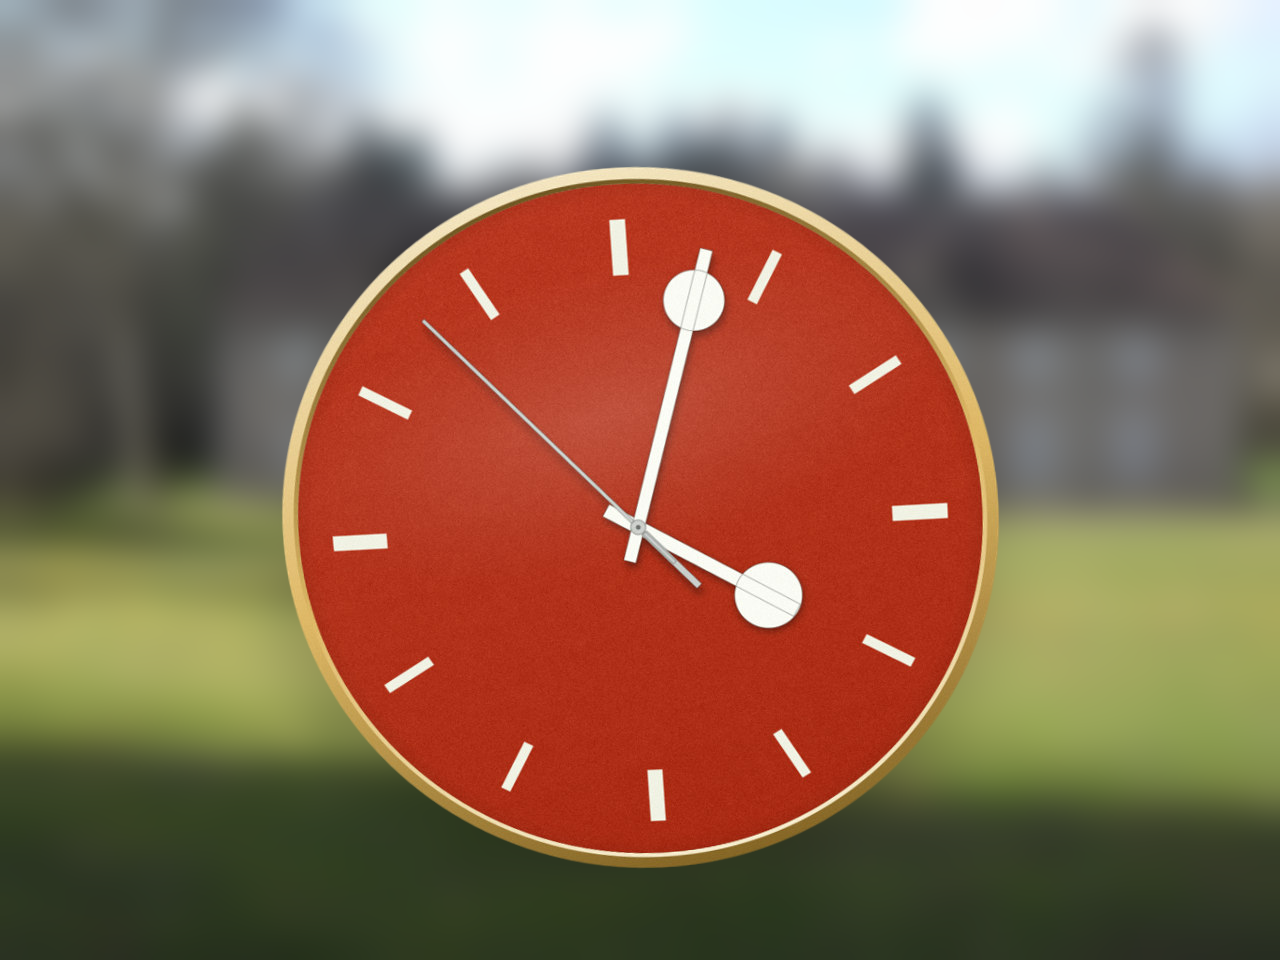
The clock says h=4 m=2 s=53
